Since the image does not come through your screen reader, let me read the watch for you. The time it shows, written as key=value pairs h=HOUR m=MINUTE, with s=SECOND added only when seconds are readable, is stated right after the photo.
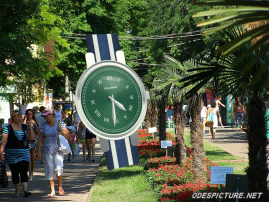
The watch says h=4 m=31
